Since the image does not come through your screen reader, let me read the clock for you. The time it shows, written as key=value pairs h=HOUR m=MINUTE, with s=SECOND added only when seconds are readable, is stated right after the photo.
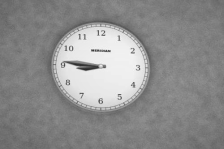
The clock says h=8 m=46
